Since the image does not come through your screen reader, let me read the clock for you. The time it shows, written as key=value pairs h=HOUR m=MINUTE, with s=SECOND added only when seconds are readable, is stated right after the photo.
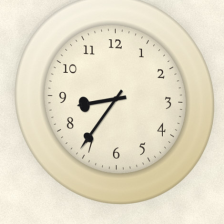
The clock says h=8 m=36
